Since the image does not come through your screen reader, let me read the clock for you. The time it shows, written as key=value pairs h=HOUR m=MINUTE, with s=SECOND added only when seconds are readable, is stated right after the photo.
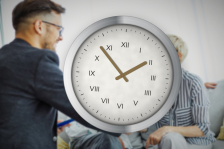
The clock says h=1 m=53
